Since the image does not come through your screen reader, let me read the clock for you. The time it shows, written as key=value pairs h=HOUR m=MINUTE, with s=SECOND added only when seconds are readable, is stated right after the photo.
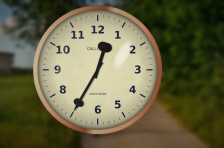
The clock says h=12 m=35
